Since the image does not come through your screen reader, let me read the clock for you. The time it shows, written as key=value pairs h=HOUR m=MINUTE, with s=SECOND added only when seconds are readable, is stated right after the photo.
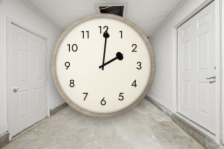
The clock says h=2 m=1
